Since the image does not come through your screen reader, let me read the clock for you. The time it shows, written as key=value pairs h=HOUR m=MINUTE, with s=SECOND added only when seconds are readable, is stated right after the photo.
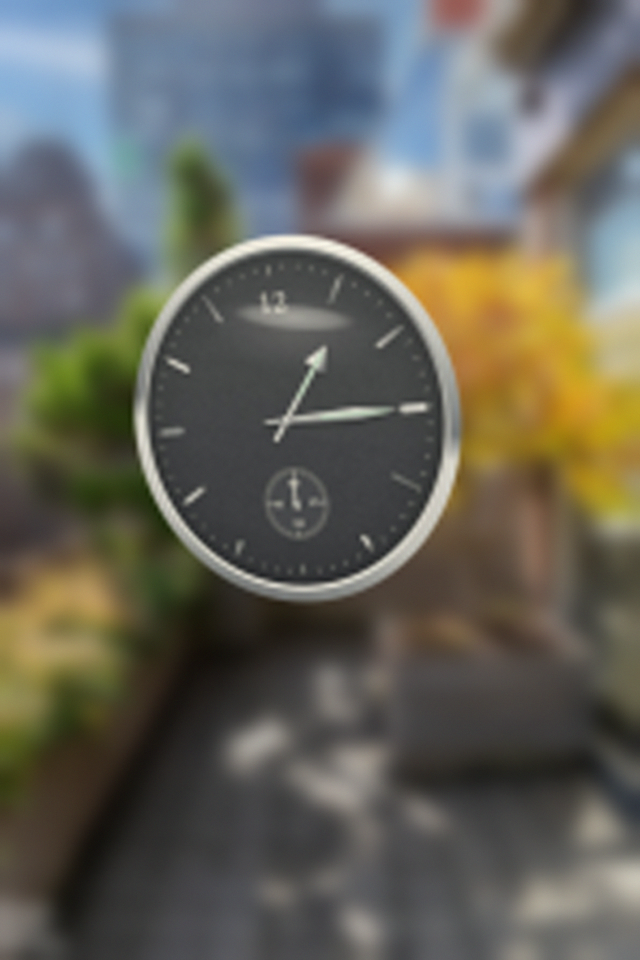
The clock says h=1 m=15
